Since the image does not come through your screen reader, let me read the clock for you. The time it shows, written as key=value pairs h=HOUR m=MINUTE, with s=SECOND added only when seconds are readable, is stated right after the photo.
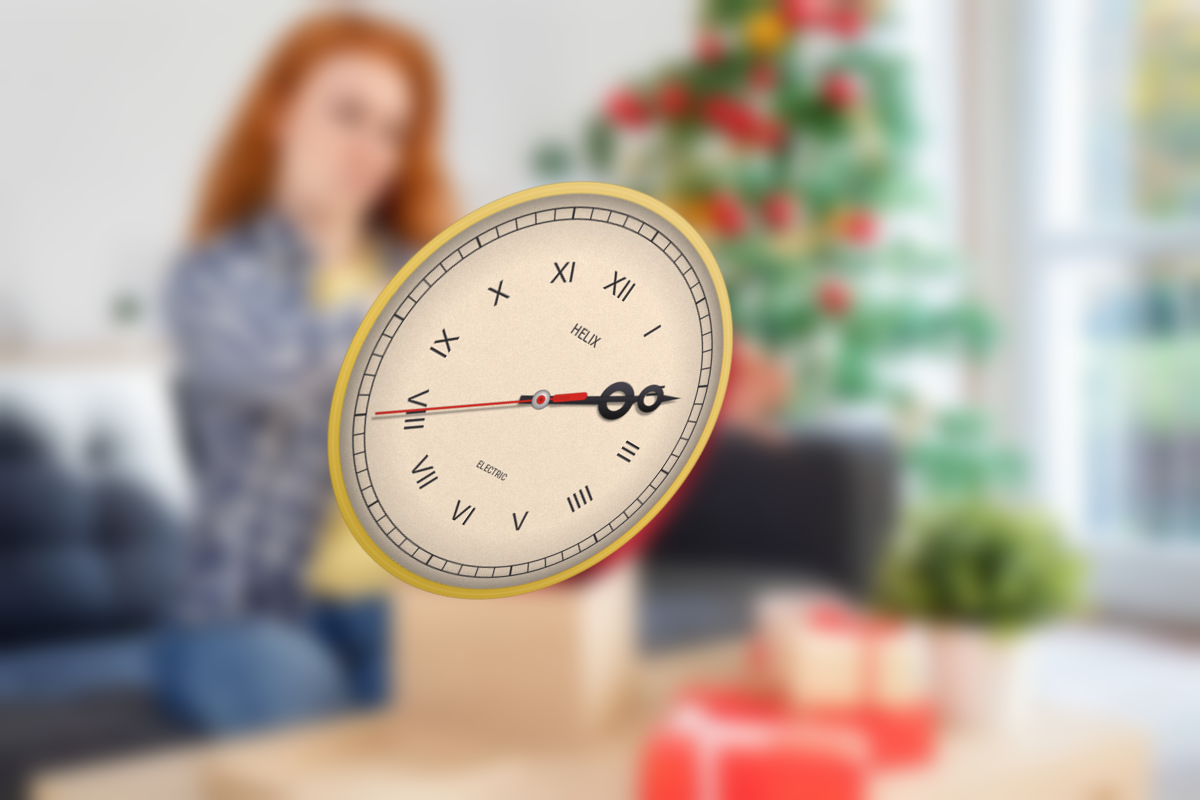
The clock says h=2 m=10 s=40
